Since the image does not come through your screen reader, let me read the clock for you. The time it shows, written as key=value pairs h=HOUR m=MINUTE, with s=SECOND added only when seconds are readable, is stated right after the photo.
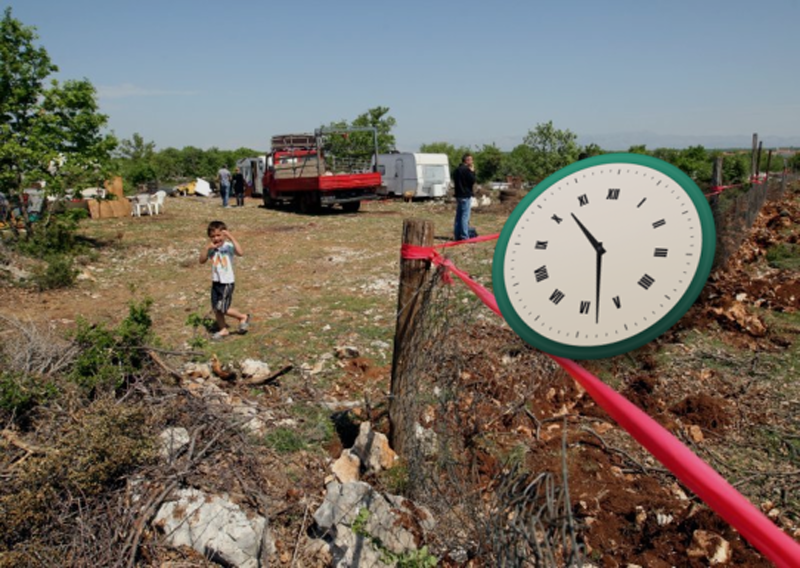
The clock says h=10 m=28
